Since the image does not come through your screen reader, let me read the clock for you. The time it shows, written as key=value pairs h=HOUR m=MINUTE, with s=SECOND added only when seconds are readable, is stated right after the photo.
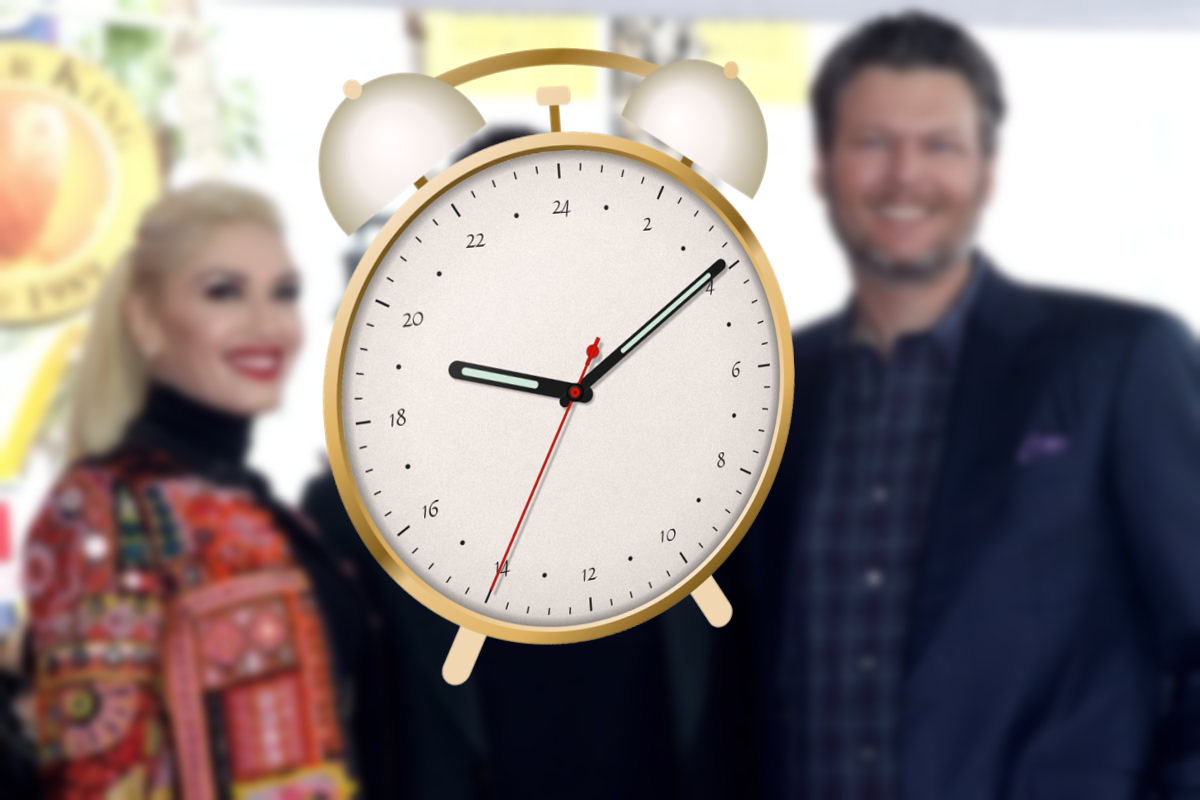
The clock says h=19 m=9 s=35
